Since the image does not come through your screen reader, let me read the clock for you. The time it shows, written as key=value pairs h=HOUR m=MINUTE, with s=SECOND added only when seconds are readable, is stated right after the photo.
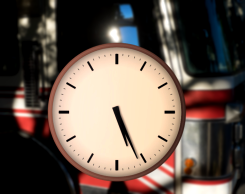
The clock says h=5 m=26
